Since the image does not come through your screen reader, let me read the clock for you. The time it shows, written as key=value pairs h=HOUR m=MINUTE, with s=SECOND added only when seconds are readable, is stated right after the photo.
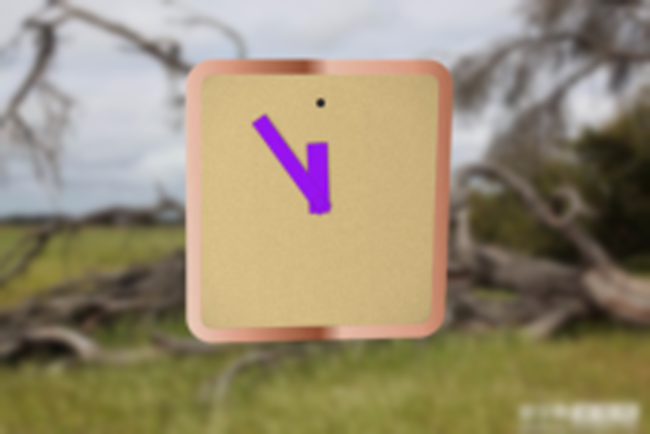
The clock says h=11 m=54
